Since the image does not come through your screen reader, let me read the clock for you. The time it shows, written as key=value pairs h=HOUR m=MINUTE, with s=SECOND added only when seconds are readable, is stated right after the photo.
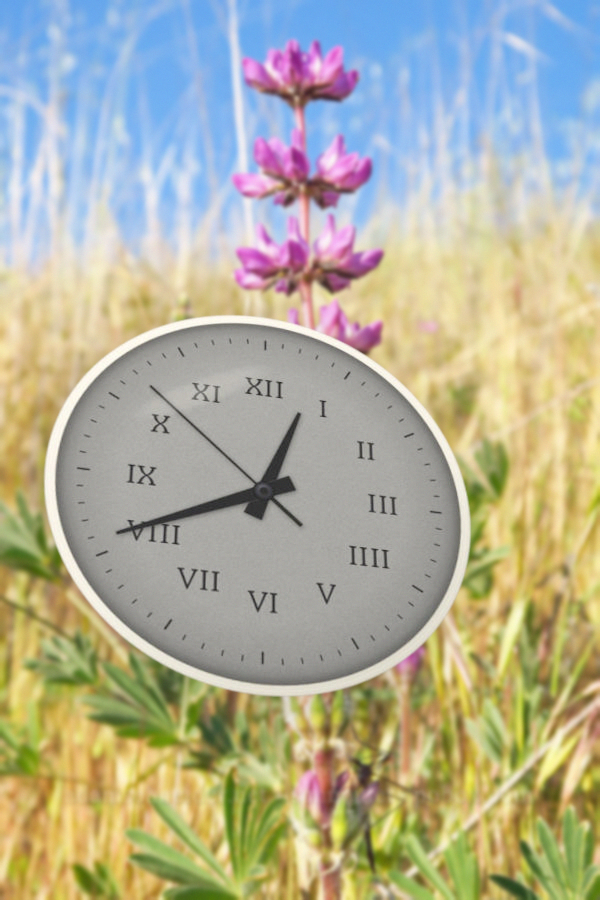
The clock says h=12 m=40 s=52
